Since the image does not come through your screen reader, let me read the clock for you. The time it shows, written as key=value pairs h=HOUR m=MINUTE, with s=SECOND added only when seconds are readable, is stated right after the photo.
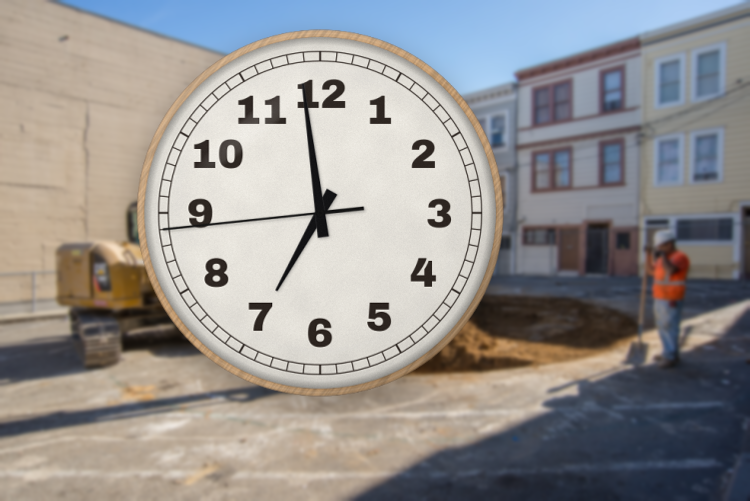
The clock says h=6 m=58 s=44
